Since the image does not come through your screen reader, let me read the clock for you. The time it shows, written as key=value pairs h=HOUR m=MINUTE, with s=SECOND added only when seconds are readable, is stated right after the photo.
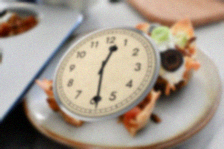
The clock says h=12 m=29
